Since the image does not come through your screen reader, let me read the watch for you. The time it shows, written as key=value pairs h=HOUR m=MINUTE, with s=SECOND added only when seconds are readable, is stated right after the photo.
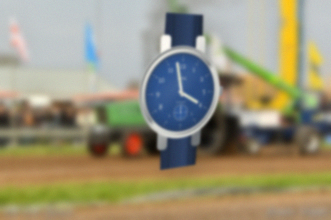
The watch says h=3 m=58
